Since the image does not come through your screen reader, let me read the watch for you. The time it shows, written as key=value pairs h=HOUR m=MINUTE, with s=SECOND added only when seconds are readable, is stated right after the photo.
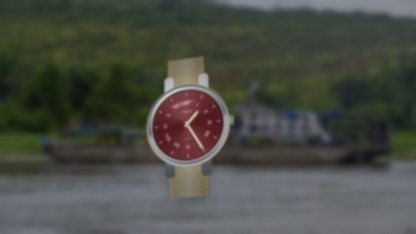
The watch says h=1 m=25
